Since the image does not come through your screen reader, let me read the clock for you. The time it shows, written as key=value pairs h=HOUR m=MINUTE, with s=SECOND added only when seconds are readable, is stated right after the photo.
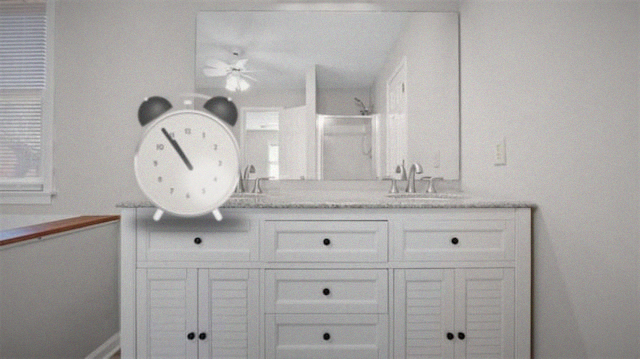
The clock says h=10 m=54
